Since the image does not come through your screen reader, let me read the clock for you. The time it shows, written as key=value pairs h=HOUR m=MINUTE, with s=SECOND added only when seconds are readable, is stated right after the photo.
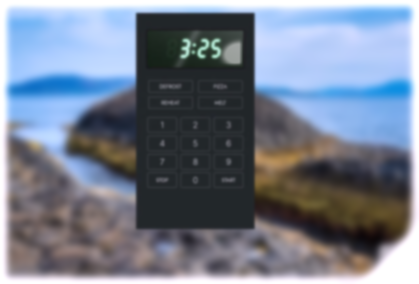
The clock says h=3 m=25
